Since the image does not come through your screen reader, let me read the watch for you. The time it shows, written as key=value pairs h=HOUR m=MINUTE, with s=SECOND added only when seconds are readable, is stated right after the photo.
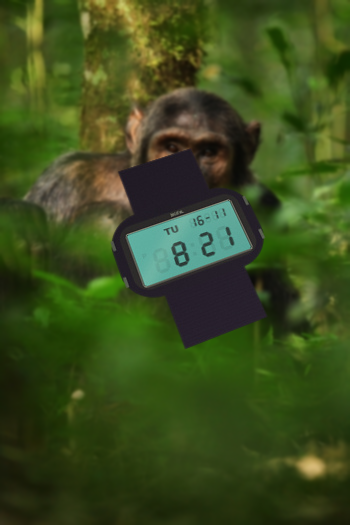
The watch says h=8 m=21
